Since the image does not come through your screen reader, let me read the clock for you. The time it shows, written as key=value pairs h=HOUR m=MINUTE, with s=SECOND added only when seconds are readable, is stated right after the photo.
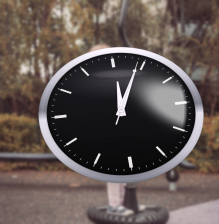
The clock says h=12 m=4 s=4
